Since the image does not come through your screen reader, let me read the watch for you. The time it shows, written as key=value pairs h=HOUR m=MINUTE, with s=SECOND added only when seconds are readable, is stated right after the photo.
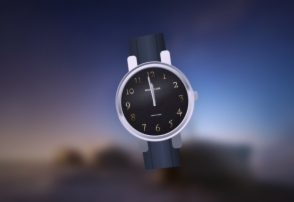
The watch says h=11 m=59
